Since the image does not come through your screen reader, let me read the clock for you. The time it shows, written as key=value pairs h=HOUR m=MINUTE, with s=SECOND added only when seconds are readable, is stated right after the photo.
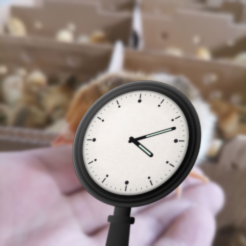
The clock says h=4 m=12
